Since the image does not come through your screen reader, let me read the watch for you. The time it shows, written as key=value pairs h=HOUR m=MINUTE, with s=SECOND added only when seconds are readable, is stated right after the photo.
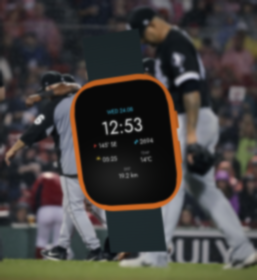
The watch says h=12 m=53
